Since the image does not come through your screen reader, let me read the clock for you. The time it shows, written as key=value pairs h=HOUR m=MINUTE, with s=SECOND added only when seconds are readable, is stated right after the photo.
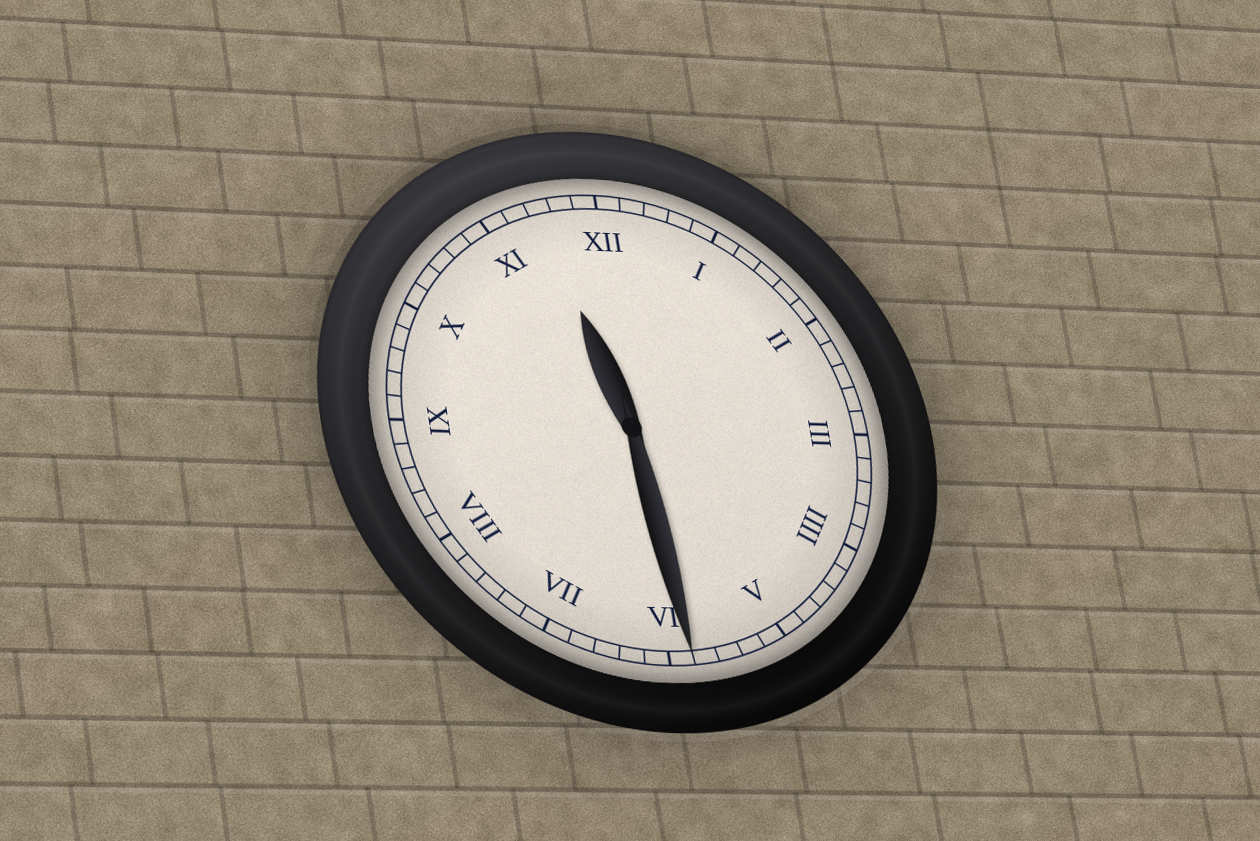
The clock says h=11 m=29
